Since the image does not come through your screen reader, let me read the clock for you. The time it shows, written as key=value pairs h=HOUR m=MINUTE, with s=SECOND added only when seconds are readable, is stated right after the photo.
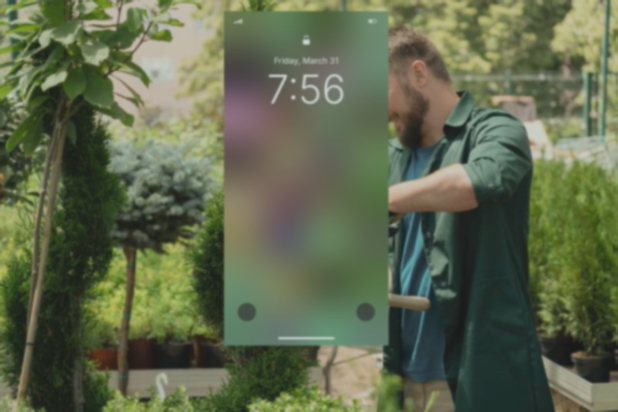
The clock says h=7 m=56
